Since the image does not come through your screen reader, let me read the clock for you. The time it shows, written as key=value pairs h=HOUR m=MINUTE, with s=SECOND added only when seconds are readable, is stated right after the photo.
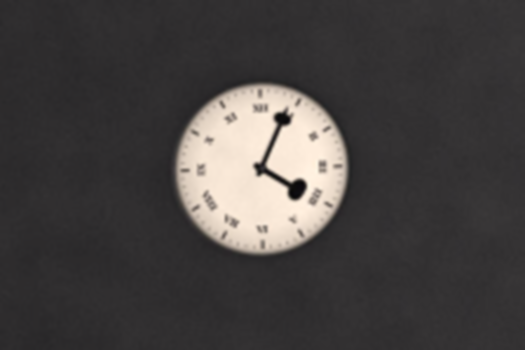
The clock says h=4 m=4
